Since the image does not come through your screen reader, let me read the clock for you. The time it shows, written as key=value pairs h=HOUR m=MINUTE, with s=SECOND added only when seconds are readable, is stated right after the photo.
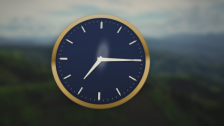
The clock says h=7 m=15
